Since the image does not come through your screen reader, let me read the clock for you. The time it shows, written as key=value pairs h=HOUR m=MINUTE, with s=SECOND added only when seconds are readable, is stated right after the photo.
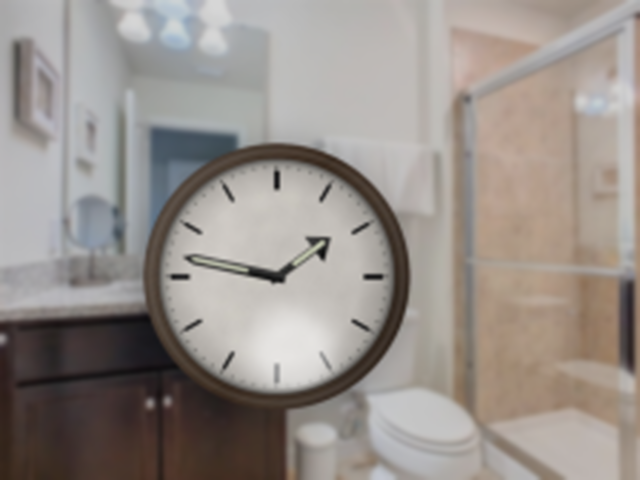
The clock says h=1 m=47
